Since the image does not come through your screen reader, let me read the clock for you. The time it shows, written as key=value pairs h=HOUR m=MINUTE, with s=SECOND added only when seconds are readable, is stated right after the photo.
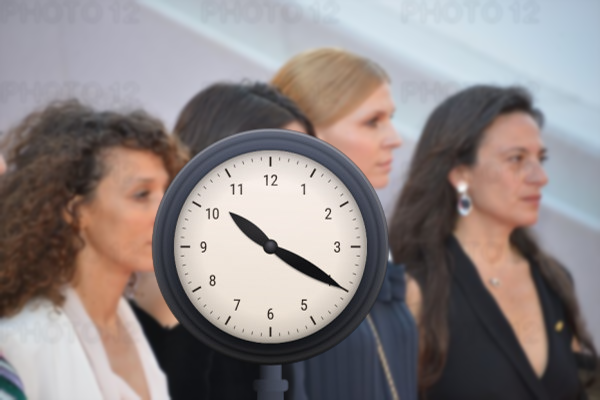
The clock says h=10 m=20
